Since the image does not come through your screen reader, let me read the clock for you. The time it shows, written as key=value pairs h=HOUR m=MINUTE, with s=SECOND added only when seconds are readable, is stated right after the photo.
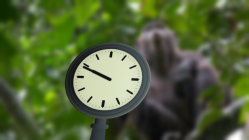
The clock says h=9 m=49
